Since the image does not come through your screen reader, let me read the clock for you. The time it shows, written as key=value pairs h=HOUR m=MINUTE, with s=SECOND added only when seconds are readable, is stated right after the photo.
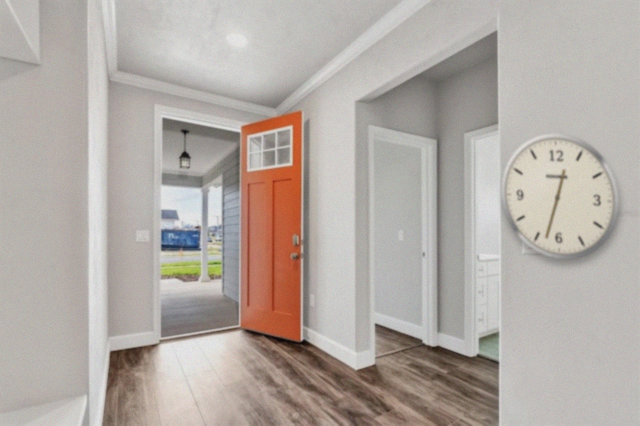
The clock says h=12 m=33
